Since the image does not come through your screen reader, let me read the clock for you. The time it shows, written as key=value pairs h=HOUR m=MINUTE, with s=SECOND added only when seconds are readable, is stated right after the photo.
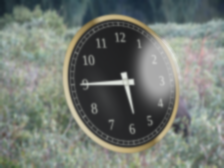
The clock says h=5 m=45
